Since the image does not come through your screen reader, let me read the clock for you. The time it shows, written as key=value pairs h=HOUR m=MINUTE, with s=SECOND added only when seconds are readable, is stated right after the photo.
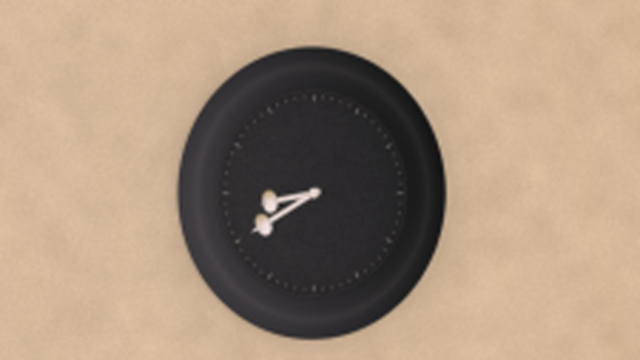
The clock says h=8 m=40
